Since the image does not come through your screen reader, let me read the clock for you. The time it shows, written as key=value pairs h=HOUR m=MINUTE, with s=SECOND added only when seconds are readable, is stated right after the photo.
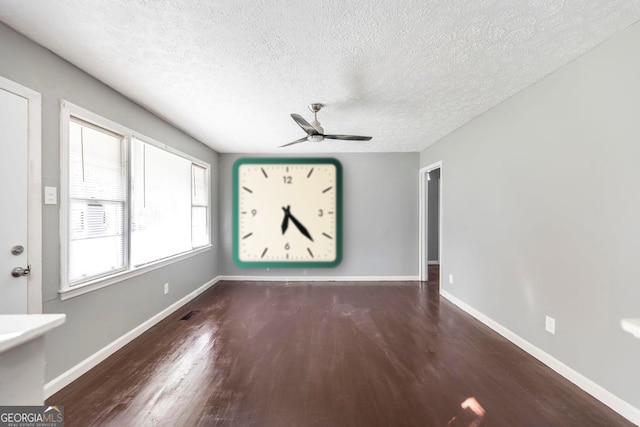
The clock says h=6 m=23
